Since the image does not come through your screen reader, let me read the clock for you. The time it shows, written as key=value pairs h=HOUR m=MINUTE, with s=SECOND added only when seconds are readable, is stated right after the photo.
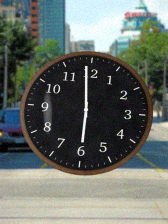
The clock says h=5 m=59
